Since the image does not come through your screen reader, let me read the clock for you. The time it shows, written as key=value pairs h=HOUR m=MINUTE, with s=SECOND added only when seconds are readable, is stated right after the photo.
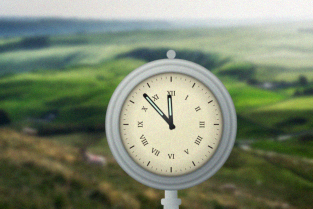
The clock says h=11 m=53
